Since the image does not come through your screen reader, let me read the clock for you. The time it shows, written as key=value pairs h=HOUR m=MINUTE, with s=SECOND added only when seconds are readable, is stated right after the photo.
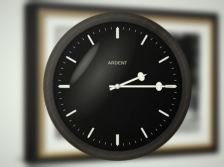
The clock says h=2 m=15
